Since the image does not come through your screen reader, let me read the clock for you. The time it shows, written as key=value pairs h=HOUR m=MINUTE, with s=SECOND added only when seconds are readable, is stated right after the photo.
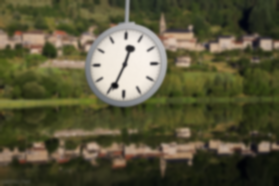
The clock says h=12 m=34
